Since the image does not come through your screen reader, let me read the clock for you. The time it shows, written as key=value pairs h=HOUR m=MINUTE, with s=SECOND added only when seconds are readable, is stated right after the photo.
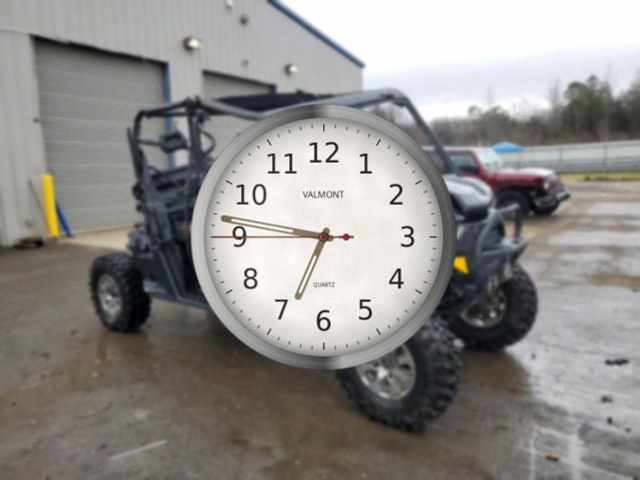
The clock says h=6 m=46 s=45
